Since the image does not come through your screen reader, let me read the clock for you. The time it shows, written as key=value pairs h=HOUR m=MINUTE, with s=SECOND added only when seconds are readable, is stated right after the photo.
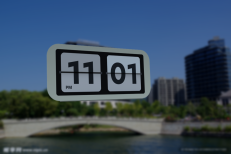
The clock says h=11 m=1
